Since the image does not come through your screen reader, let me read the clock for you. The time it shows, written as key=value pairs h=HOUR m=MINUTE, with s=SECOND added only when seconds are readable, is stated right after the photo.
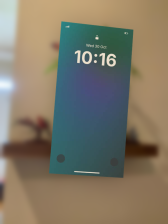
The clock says h=10 m=16
